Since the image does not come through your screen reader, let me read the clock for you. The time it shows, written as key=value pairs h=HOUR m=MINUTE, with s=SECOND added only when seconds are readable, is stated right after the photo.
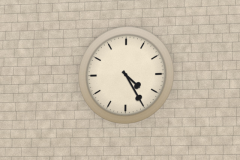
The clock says h=4 m=25
